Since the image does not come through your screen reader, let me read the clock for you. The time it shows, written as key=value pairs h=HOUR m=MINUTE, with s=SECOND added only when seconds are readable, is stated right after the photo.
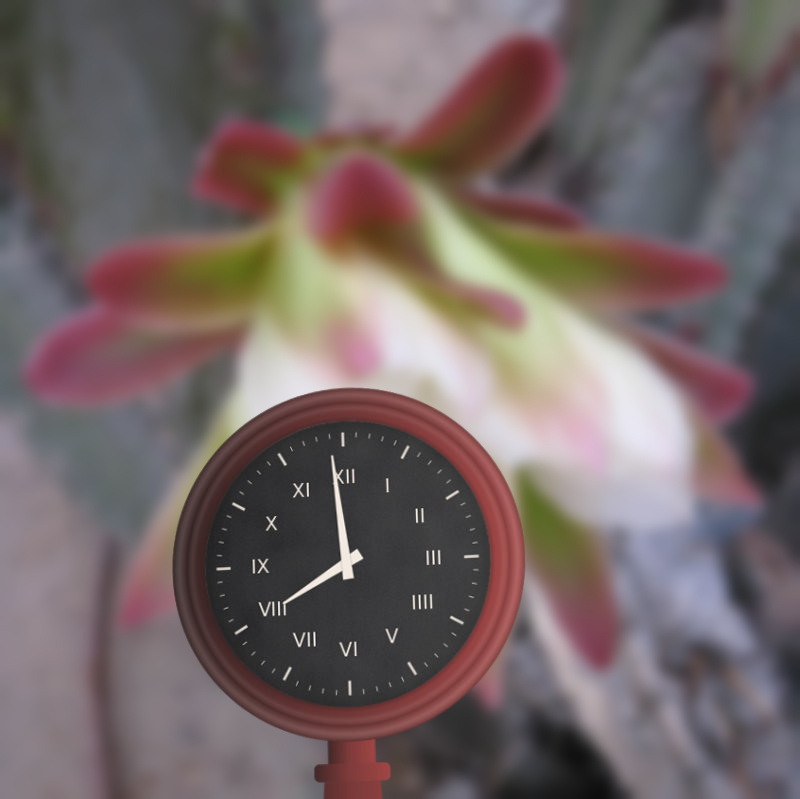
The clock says h=7 m=59
